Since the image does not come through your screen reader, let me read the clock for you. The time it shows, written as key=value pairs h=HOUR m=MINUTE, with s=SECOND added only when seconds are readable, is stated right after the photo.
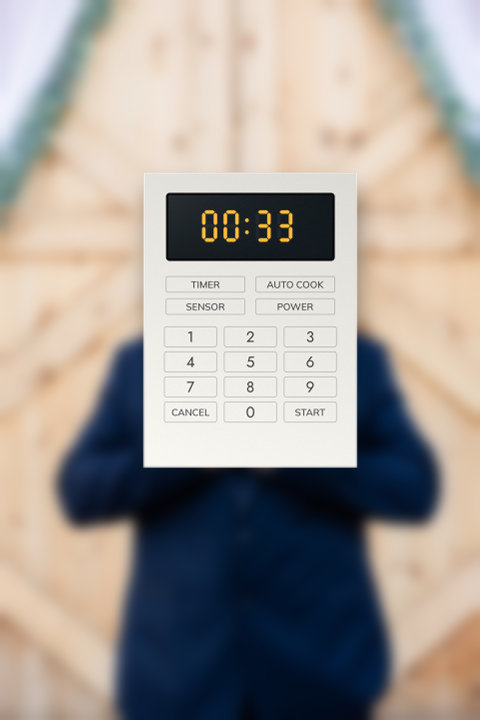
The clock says h=0 m=33
